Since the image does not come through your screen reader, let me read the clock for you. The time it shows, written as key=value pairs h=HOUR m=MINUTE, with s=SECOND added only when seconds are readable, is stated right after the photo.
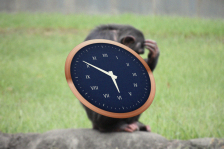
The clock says h=5 m=51
